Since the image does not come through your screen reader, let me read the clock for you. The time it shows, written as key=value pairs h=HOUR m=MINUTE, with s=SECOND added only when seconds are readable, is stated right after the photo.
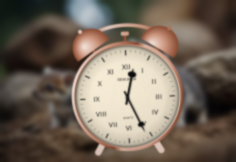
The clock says h=12 m=26
